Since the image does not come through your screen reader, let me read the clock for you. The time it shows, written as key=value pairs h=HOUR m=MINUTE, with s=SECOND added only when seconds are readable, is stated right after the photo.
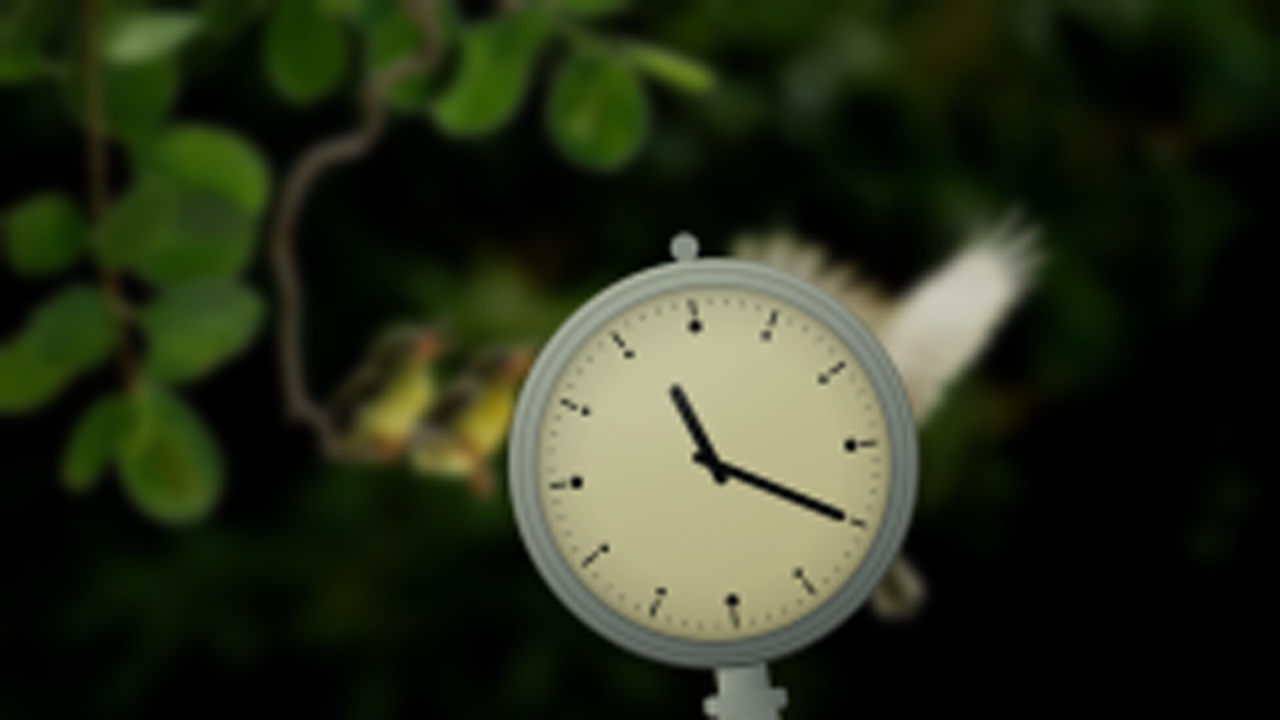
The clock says h=11 m=20
